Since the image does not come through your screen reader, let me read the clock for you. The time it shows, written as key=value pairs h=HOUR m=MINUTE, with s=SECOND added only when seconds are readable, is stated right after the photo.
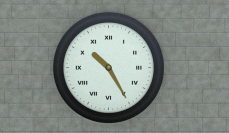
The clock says h=10 m=25
